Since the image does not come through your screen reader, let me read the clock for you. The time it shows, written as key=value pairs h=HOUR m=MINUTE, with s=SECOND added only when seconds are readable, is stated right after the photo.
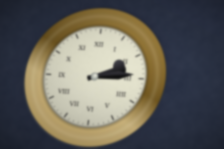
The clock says h=2 m=14
